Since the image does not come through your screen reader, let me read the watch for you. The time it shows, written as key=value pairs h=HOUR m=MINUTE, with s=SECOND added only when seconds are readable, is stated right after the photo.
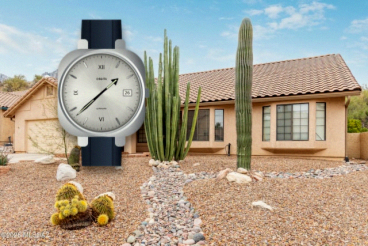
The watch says h=1 m=38
